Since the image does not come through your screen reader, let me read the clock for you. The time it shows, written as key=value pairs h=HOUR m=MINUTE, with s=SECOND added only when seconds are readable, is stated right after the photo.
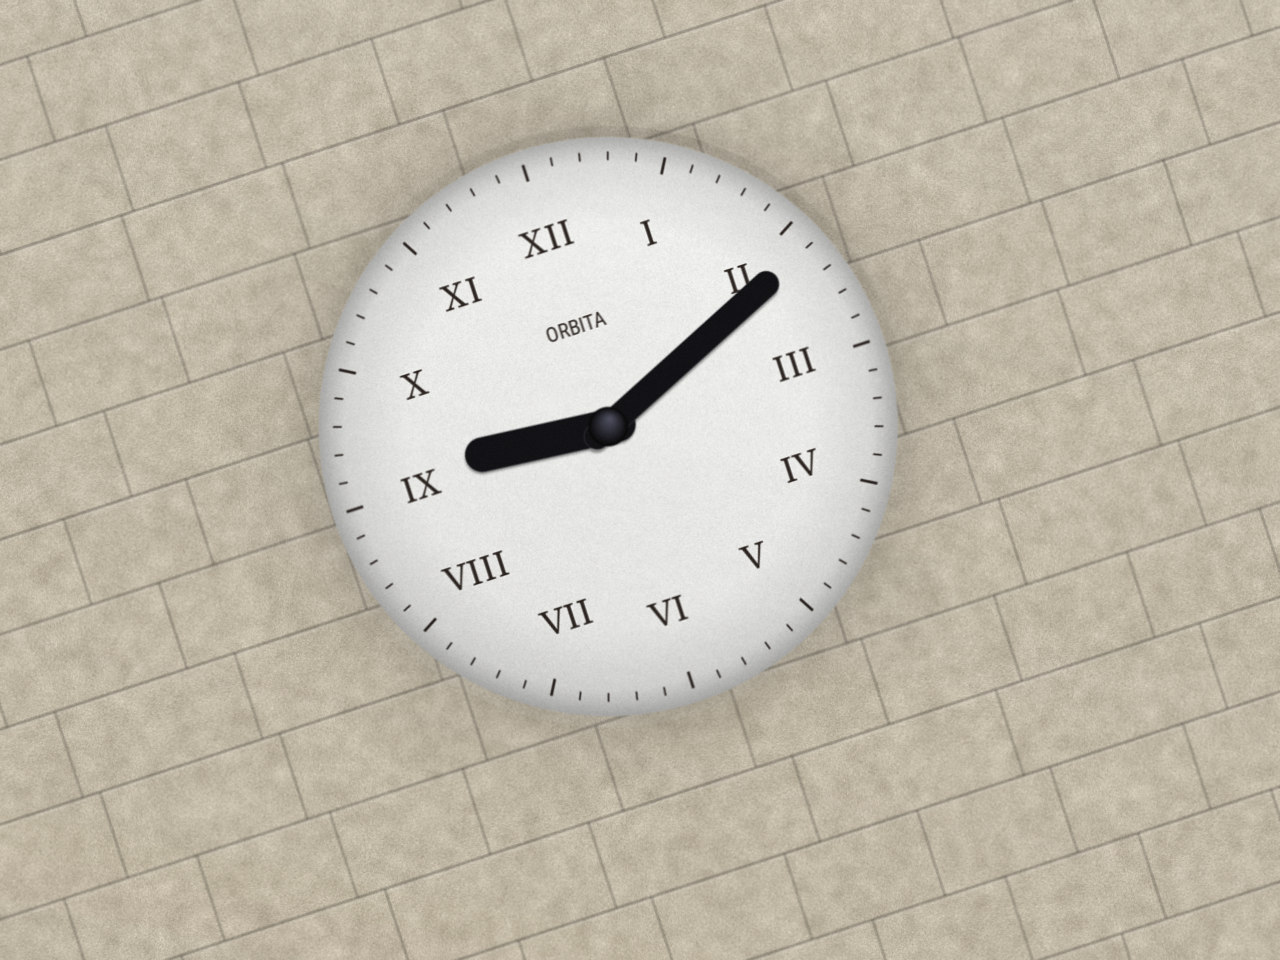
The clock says h=9 m=11
